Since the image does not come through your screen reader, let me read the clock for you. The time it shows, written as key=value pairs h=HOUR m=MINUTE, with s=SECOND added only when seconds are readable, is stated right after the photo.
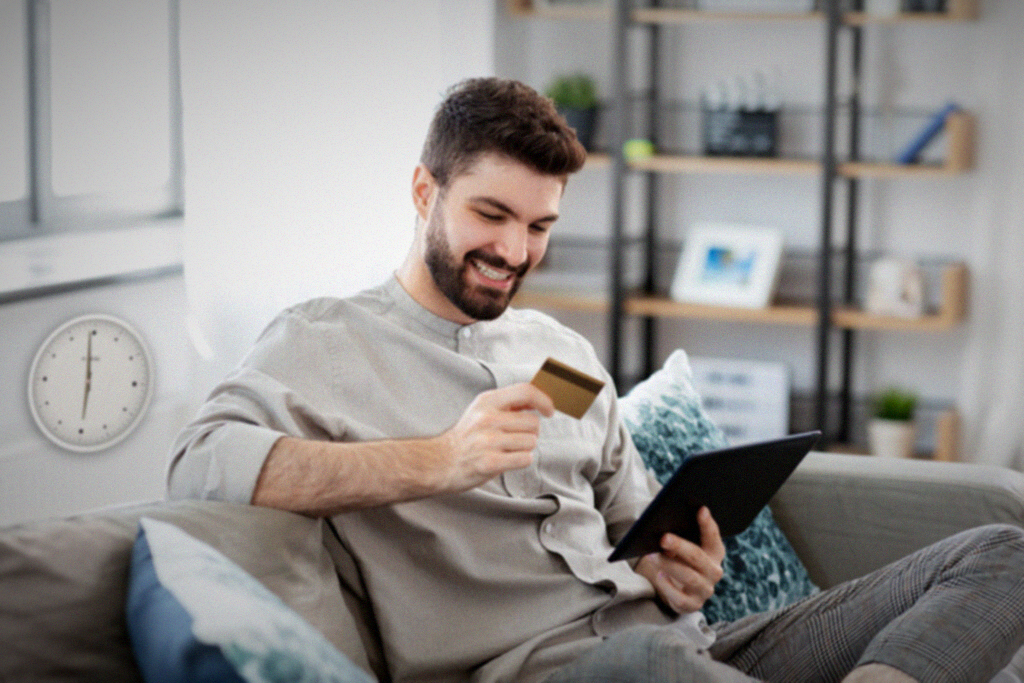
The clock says h=5 m=59
